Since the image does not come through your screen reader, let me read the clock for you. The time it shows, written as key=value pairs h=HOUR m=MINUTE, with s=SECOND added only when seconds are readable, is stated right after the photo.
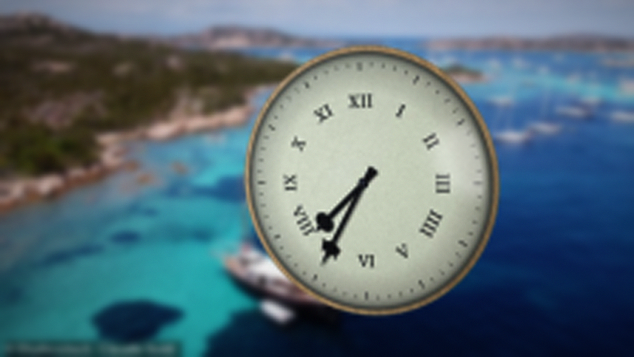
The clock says h=7 m=35
